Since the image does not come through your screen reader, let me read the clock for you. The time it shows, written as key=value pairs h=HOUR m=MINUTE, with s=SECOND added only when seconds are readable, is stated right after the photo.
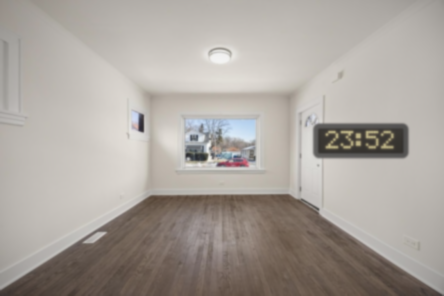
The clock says h=23 m=52
